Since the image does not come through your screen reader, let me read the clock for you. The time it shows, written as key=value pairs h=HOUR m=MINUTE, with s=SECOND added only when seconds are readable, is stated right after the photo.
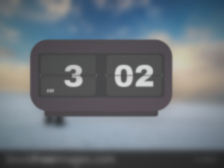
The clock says h=3 m=2
